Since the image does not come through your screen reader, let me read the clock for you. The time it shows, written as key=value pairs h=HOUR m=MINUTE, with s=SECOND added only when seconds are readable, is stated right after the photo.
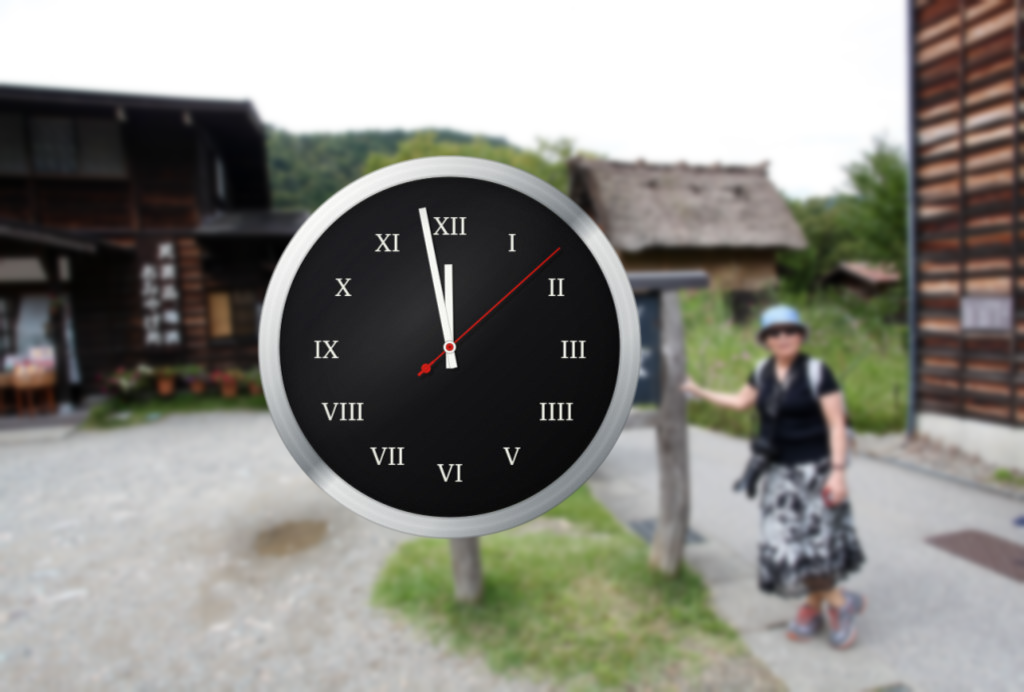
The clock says h=11 m=58 s=8
